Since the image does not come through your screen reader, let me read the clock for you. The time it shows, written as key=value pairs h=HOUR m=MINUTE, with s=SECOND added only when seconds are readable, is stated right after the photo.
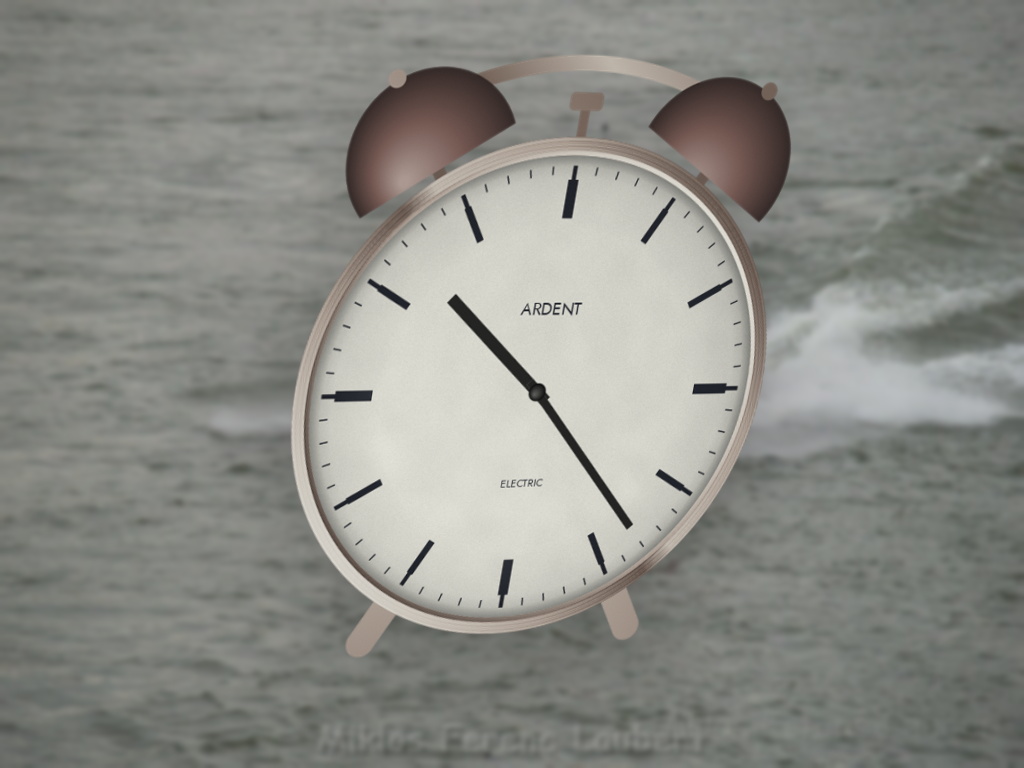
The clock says h=10 m=23
